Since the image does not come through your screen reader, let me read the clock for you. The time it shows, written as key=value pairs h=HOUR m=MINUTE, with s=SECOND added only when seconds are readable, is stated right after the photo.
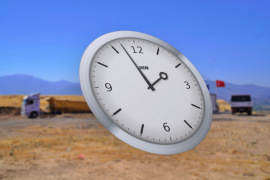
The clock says h=1 m=57
